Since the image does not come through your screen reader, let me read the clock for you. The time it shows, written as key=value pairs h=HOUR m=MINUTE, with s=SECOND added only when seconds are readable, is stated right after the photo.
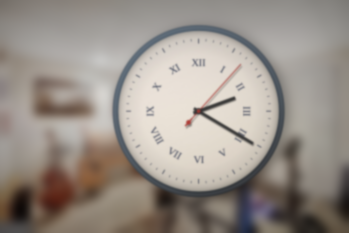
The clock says h=2 m=20 s=7
